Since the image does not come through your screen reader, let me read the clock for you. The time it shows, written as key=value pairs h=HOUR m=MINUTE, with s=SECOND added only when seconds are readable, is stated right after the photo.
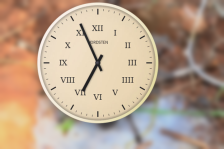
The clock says h=6 m=56
